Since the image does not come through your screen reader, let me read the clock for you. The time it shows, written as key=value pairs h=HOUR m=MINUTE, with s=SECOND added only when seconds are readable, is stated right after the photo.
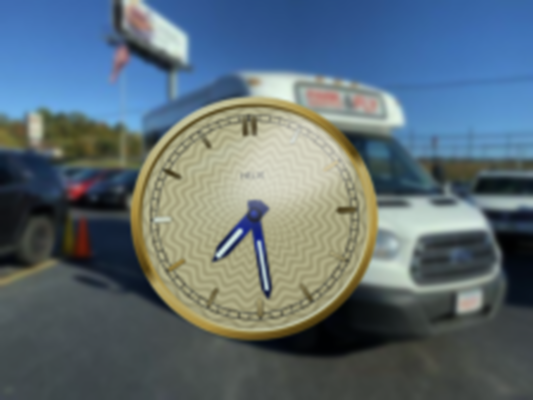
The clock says h=7 m=29
